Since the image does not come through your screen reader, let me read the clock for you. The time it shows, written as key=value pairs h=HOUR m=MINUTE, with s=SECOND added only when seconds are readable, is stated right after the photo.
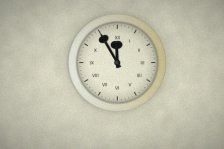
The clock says h=11 m=55
